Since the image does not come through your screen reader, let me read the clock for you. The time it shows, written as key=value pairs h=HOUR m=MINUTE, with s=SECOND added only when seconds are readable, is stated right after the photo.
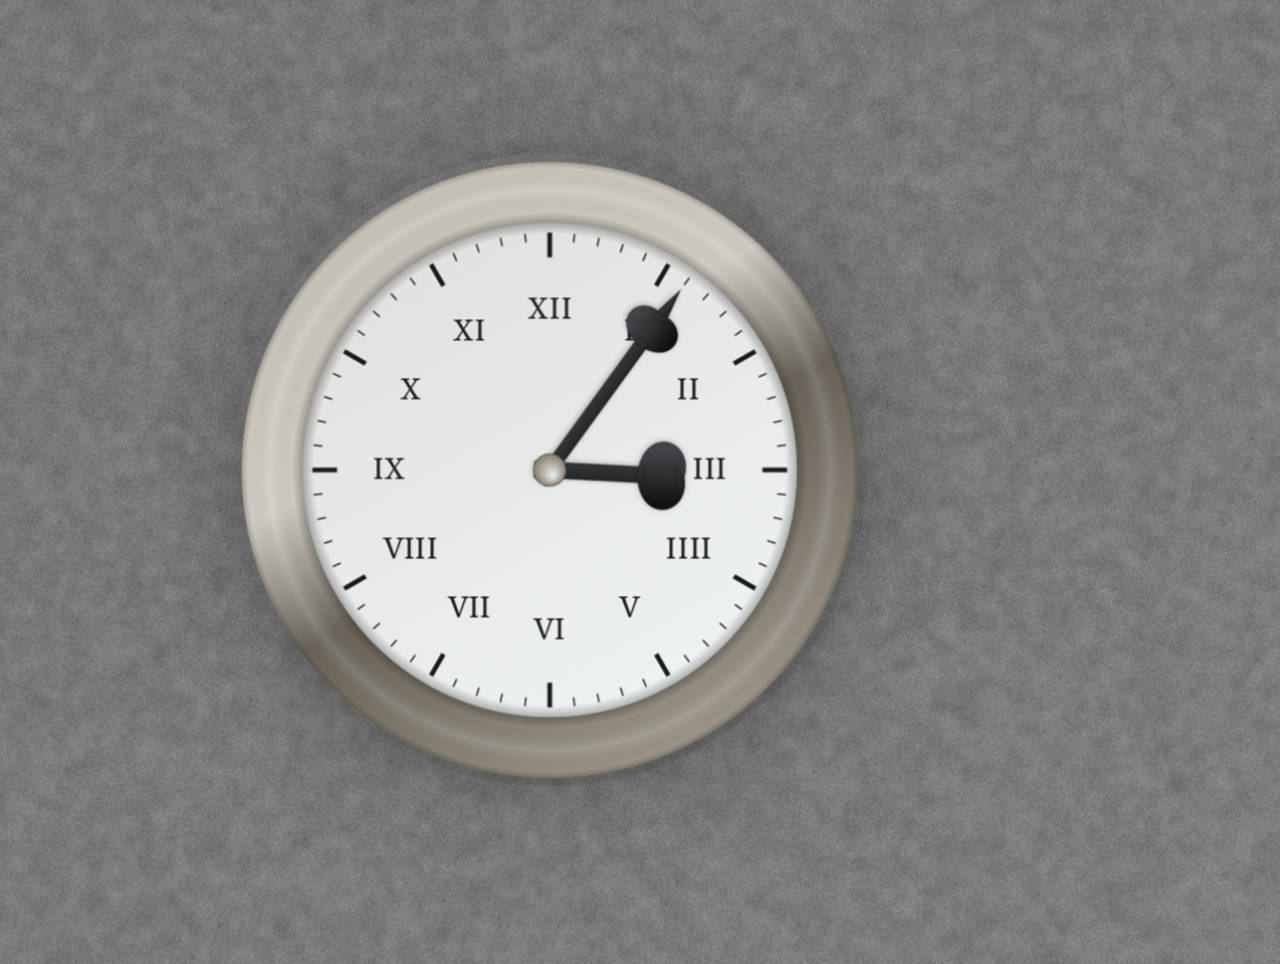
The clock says h=3 m=6
